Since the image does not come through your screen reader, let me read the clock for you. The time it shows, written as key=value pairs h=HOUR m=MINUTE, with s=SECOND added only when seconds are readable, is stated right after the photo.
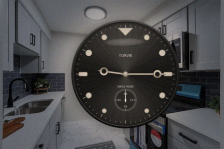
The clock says h=9 m=15
